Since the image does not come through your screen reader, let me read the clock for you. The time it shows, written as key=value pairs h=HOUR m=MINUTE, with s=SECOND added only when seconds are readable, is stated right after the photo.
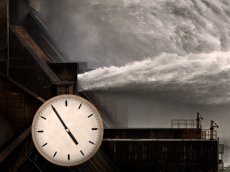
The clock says h=4 m=55
